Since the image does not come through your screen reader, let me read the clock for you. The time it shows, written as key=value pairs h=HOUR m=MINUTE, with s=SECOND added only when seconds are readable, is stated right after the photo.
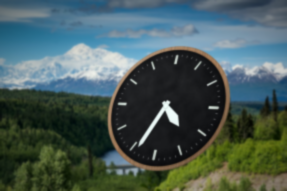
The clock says h=4 m=34
